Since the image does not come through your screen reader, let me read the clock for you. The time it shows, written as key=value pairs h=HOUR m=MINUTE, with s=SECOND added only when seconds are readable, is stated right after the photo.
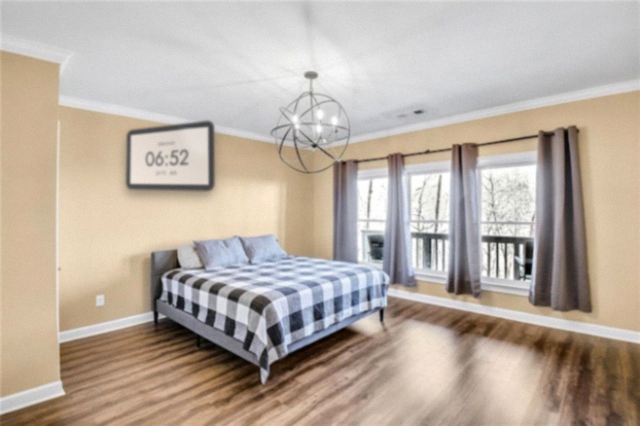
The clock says h=6 m=52
